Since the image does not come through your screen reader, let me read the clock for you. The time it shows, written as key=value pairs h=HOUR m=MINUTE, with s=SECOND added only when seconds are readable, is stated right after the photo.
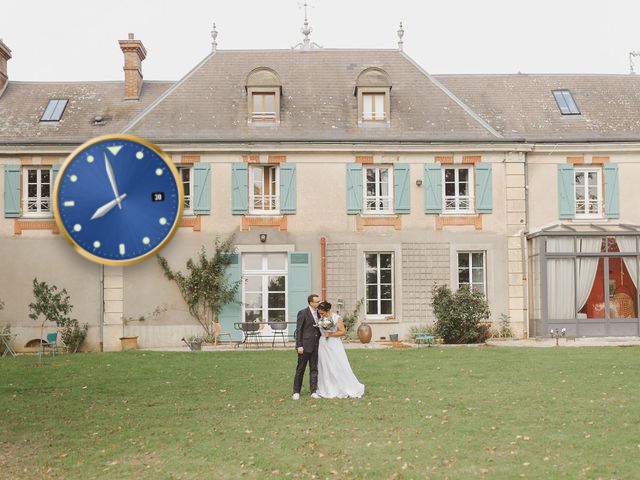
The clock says h=7 m=58
